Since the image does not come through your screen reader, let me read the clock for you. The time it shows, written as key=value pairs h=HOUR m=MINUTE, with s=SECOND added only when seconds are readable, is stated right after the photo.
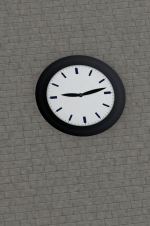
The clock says h=9 m=13
